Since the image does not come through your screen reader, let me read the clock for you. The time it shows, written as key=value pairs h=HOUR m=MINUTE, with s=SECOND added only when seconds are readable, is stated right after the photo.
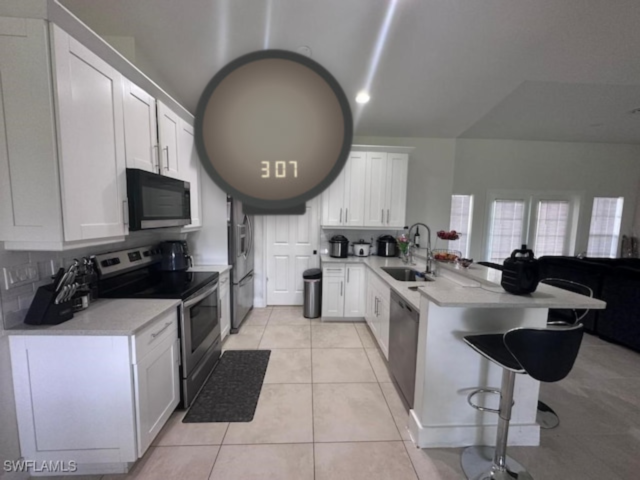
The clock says h=3 m=7
